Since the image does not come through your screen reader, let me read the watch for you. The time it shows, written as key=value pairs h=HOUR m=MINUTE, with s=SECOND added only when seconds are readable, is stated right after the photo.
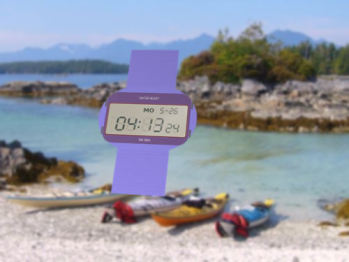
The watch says h=4 m=13 s=24
